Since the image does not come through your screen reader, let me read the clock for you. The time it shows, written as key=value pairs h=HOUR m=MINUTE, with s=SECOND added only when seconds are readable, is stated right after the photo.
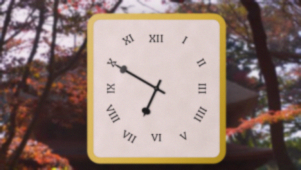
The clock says h=6 m=50
